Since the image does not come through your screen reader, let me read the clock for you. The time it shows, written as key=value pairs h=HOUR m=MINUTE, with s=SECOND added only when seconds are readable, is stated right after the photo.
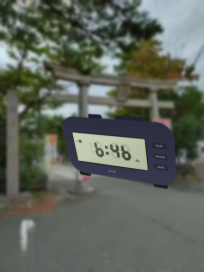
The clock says h=6 m=46
